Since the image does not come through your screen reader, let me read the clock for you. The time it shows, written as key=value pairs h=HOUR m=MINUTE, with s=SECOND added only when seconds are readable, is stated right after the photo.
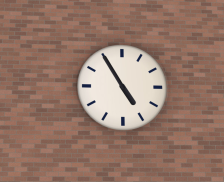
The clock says h=4 m=55
